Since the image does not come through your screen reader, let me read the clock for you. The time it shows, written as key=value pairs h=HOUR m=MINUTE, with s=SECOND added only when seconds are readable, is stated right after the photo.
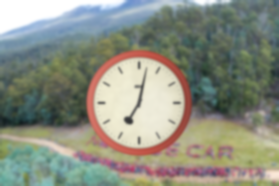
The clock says h=7 m=2
